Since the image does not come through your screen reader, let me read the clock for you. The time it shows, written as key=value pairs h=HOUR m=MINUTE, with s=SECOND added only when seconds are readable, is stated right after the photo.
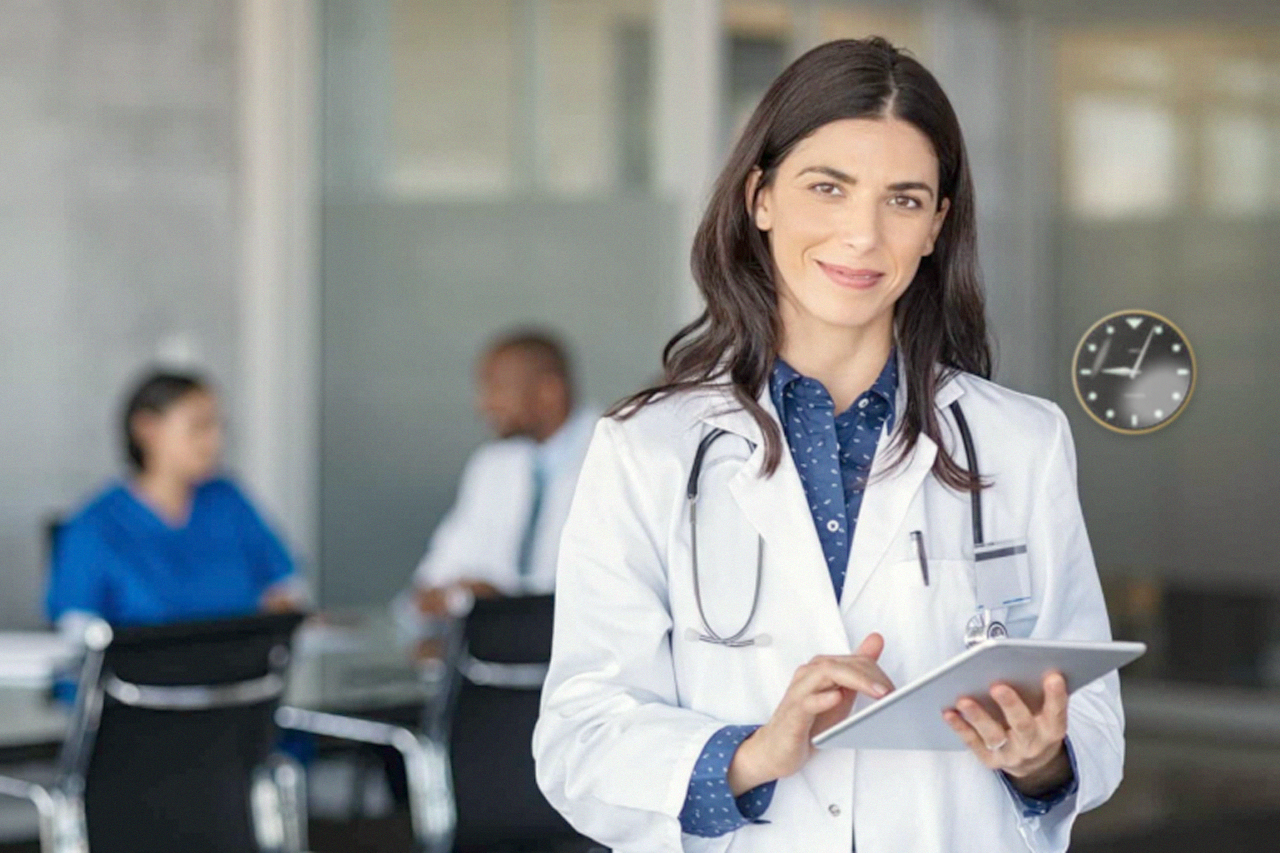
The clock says h=9 m=4
